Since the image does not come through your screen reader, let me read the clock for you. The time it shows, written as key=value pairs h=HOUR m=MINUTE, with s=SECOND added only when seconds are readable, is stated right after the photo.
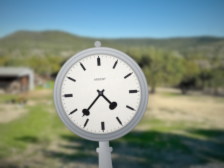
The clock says h=4 m=37
